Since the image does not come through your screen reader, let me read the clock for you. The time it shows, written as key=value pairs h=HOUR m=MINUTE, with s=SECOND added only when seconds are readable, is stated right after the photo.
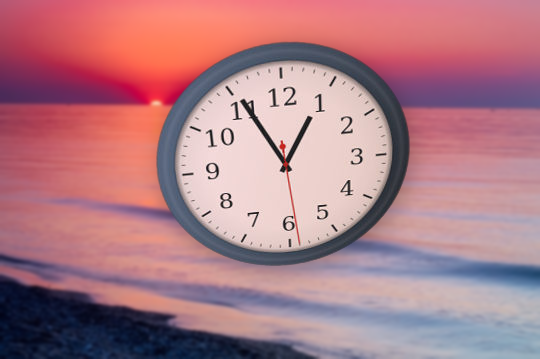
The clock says h=12 m=55 s=29
